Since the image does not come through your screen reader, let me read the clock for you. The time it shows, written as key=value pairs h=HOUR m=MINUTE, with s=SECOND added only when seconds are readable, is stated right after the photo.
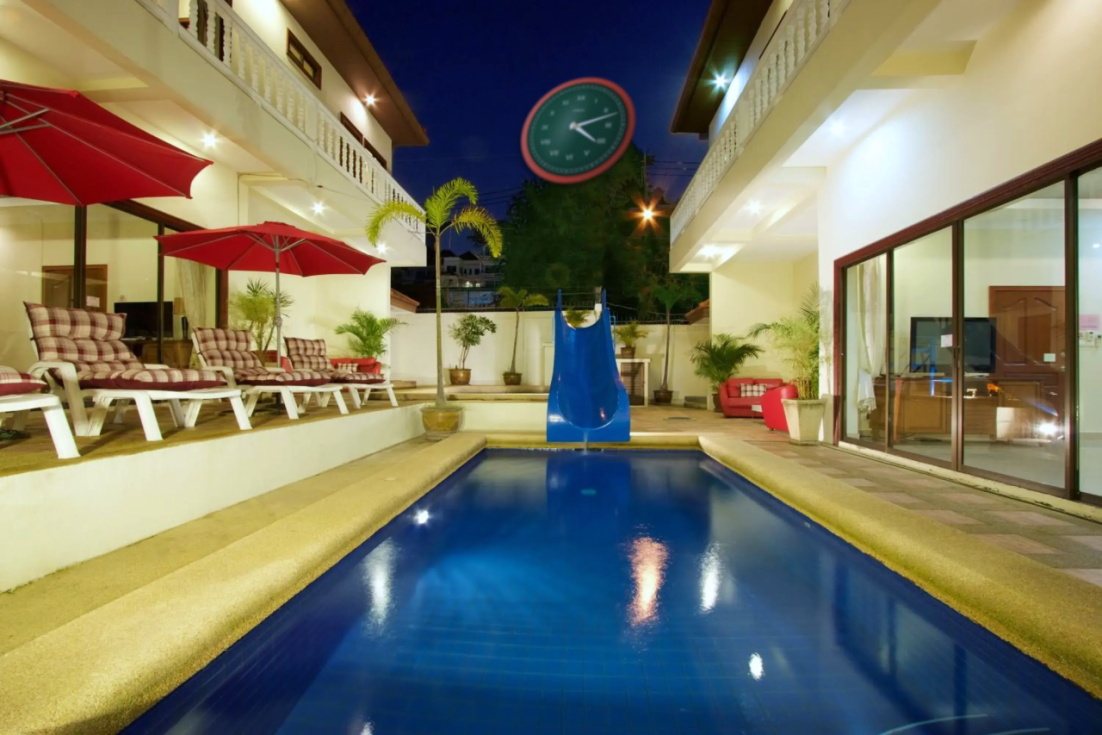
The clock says h=4 m=12
